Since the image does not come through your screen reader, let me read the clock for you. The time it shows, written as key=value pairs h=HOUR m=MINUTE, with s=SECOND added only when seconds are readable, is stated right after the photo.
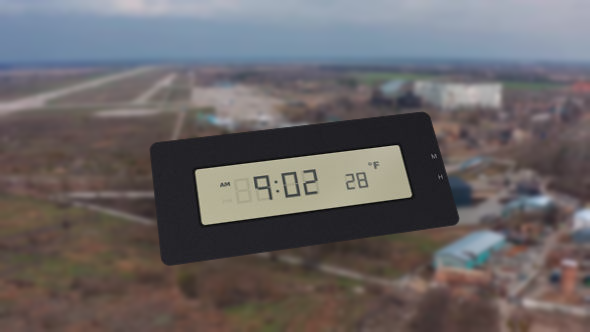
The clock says h=9 m=2
